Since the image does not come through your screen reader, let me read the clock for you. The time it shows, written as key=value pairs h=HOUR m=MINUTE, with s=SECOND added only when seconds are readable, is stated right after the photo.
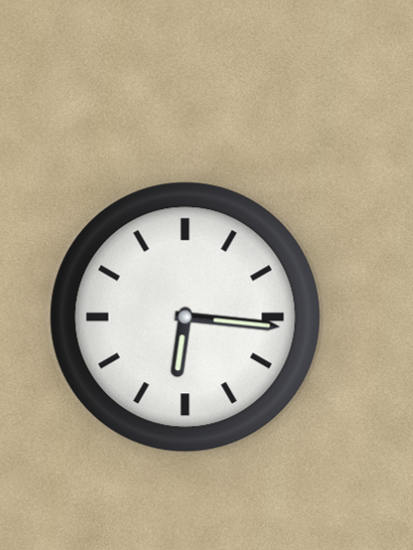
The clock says h=6 m=16
